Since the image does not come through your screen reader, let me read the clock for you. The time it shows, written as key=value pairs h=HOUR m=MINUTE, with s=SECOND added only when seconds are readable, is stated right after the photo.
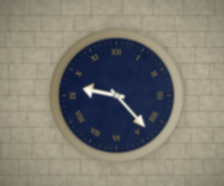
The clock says h=9 m=23
